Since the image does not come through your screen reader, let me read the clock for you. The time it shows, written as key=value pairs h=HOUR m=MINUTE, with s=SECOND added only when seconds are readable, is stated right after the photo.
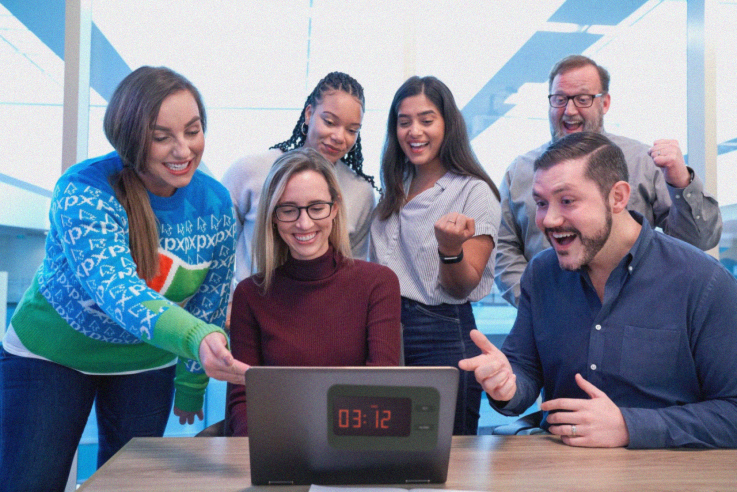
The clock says h=3 m=12
